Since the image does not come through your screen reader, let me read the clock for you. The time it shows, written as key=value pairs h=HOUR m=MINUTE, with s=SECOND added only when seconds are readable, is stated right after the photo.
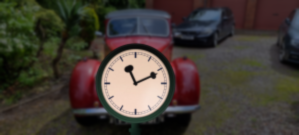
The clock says h=11 m=11
